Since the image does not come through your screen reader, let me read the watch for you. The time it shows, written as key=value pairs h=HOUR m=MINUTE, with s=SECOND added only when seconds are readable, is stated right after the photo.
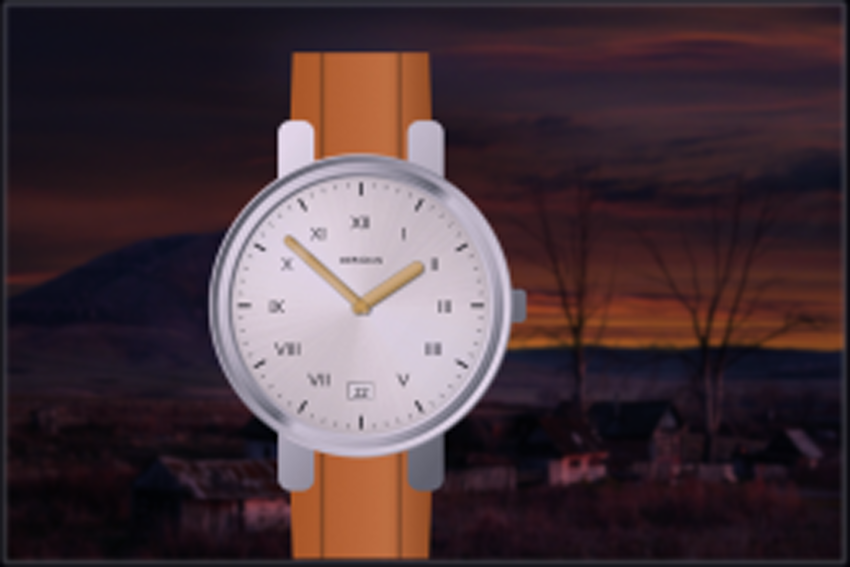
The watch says h=1 m=52
